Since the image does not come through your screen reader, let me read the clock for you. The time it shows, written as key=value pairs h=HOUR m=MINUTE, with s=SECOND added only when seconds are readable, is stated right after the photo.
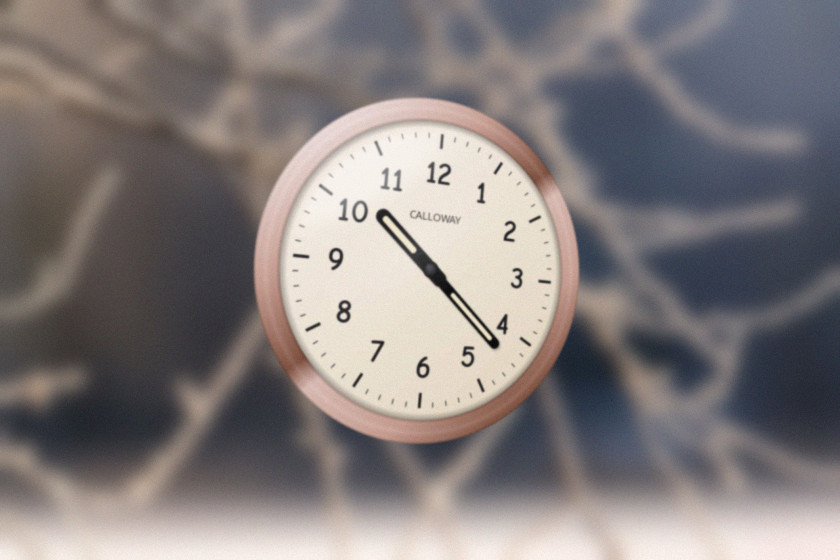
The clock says h=10 m=22
